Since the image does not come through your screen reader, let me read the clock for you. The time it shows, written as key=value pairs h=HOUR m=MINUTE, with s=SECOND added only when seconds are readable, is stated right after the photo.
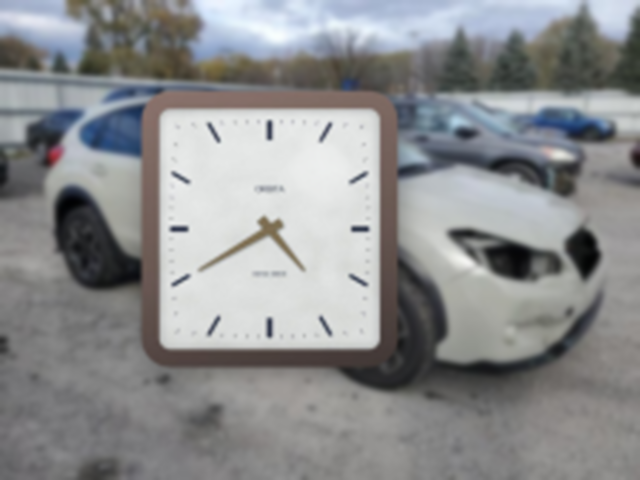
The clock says h=4 m=40
